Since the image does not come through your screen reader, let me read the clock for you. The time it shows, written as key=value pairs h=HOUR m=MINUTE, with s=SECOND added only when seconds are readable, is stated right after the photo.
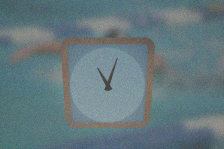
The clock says h=11 m=3
